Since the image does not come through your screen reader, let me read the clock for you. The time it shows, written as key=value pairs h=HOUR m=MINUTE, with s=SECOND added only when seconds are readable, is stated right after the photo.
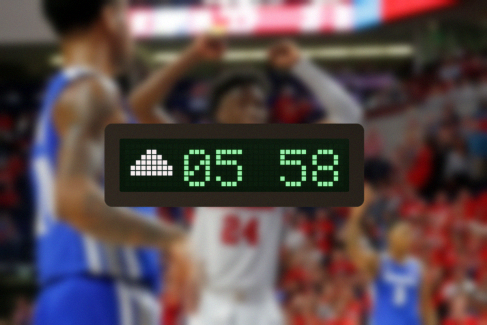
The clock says h=5 m=58
